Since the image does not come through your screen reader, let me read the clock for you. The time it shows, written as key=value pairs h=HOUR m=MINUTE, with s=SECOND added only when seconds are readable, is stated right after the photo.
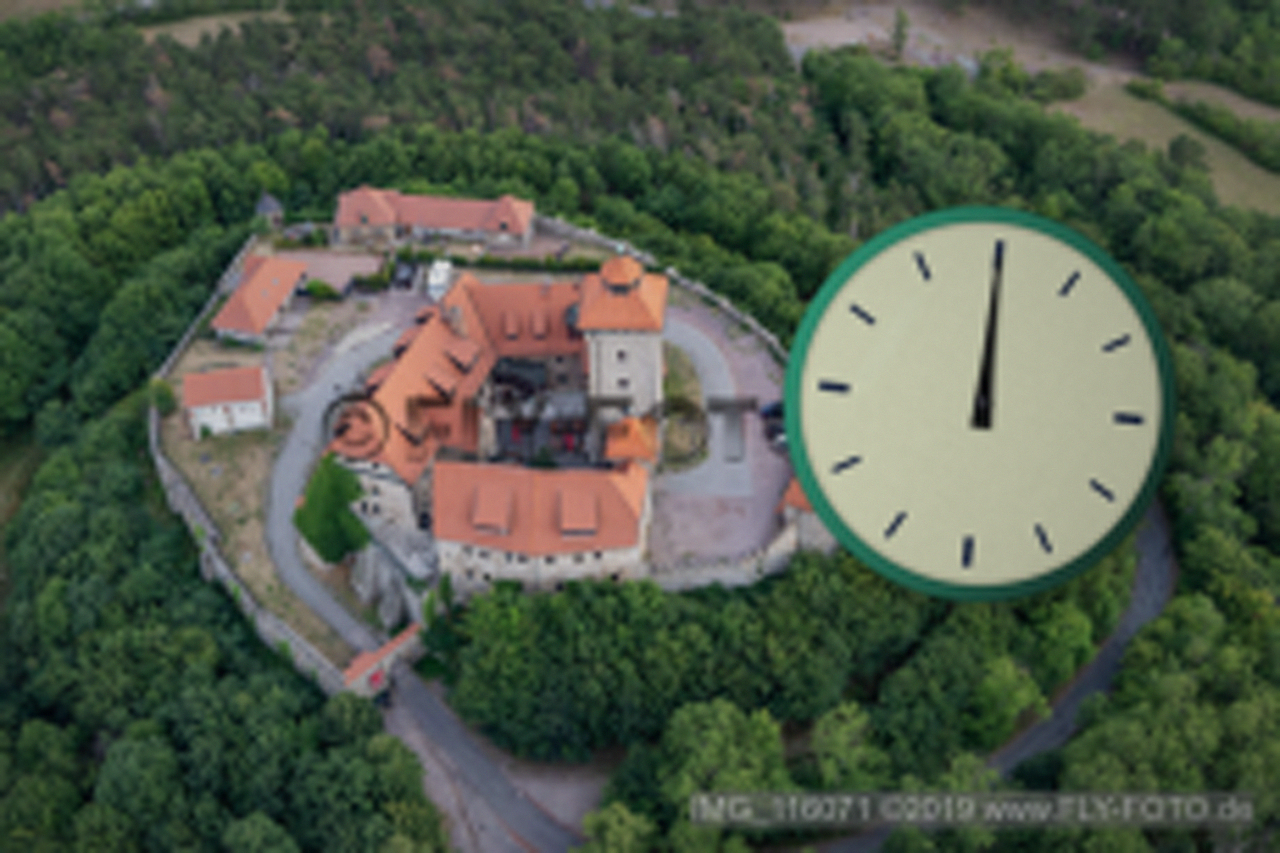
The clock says h=12 m=0
